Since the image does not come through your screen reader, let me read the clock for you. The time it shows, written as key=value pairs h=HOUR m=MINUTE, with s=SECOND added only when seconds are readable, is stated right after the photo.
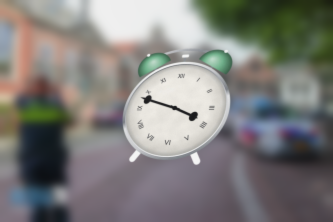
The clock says h=3 m=48
